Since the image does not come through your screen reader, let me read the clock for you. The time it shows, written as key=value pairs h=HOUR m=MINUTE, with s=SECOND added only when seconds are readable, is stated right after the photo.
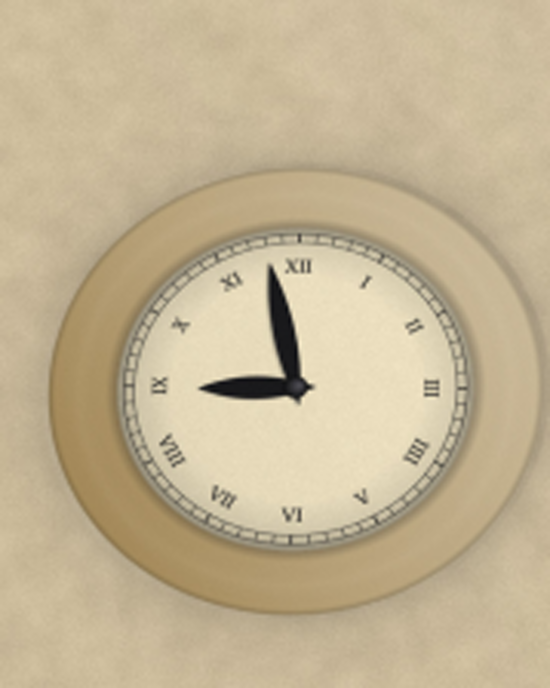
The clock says h=8 m=58
